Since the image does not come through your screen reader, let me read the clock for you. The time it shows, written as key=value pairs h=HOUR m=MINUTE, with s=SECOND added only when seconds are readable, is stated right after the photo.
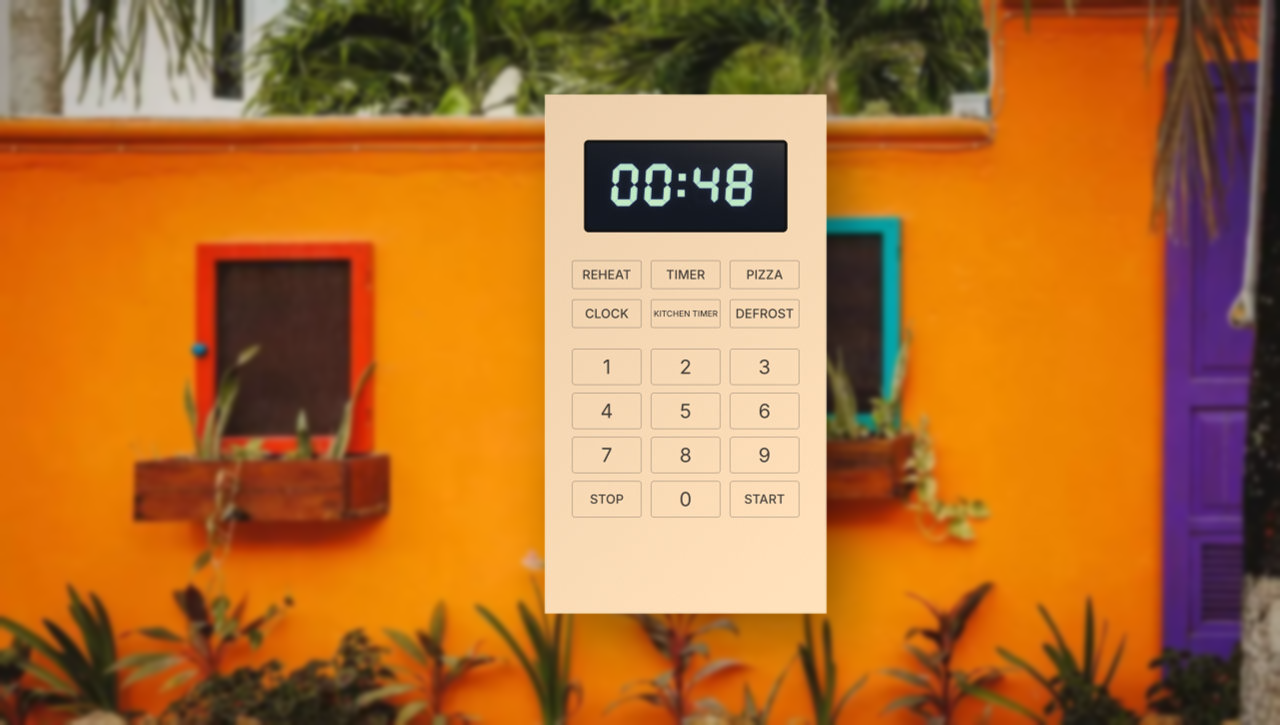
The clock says h=0 m=48
